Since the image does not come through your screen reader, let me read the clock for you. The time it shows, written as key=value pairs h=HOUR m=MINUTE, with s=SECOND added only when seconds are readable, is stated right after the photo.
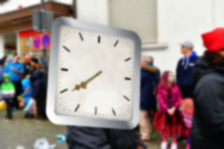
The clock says h=7 m=39
